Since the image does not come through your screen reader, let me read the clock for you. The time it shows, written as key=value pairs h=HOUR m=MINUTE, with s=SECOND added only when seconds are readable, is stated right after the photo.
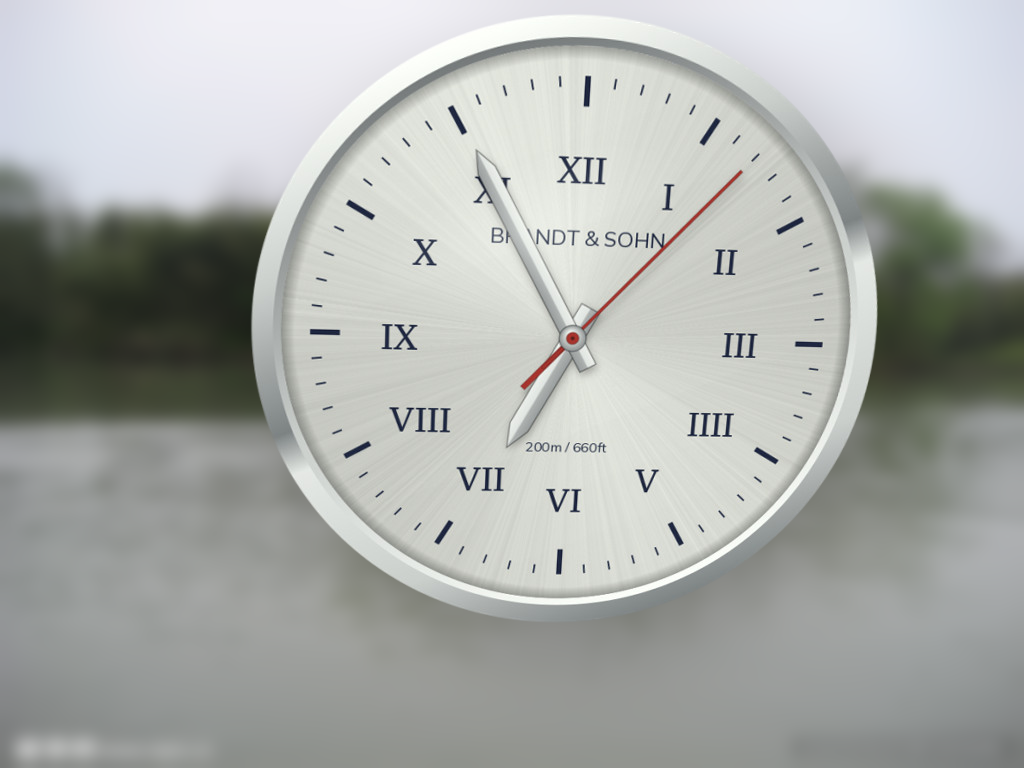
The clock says h=6 m=55 s=7
